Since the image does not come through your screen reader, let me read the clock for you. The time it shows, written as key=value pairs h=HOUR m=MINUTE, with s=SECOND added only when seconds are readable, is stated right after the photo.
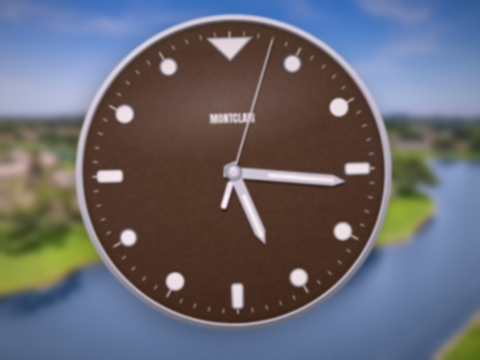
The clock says h=5 m=16 s=3
